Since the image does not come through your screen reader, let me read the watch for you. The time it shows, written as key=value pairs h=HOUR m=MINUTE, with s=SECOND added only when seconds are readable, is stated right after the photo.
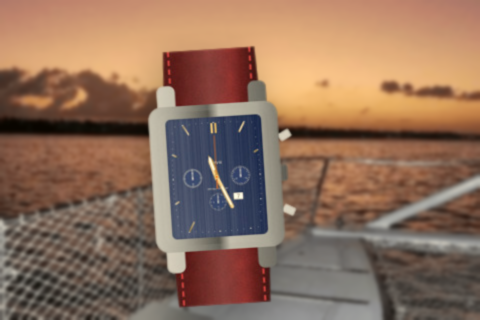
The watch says h=11 m=26
